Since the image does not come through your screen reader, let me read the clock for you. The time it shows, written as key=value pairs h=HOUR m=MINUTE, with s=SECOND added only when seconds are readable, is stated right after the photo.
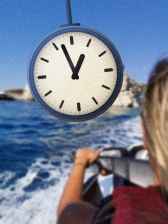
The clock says h=12 m=57
